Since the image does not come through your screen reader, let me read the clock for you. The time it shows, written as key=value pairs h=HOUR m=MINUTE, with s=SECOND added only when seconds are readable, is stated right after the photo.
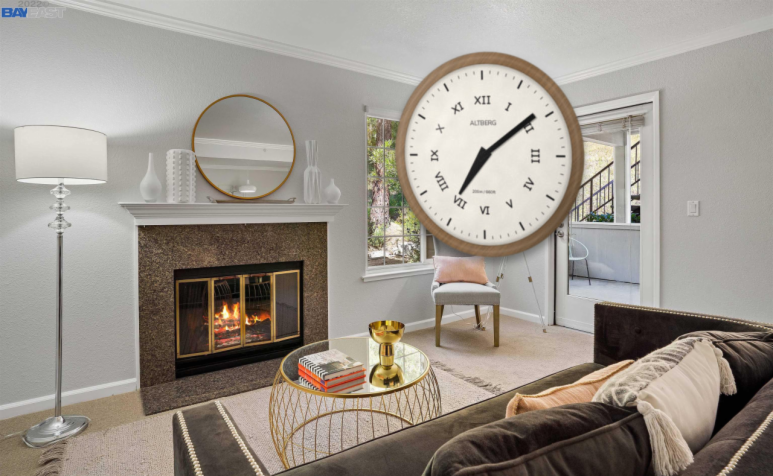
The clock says h=7 m=9
